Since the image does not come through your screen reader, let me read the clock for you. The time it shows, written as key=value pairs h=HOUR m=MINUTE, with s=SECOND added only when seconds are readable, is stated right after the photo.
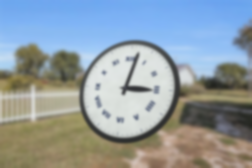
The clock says h=3 m=2
